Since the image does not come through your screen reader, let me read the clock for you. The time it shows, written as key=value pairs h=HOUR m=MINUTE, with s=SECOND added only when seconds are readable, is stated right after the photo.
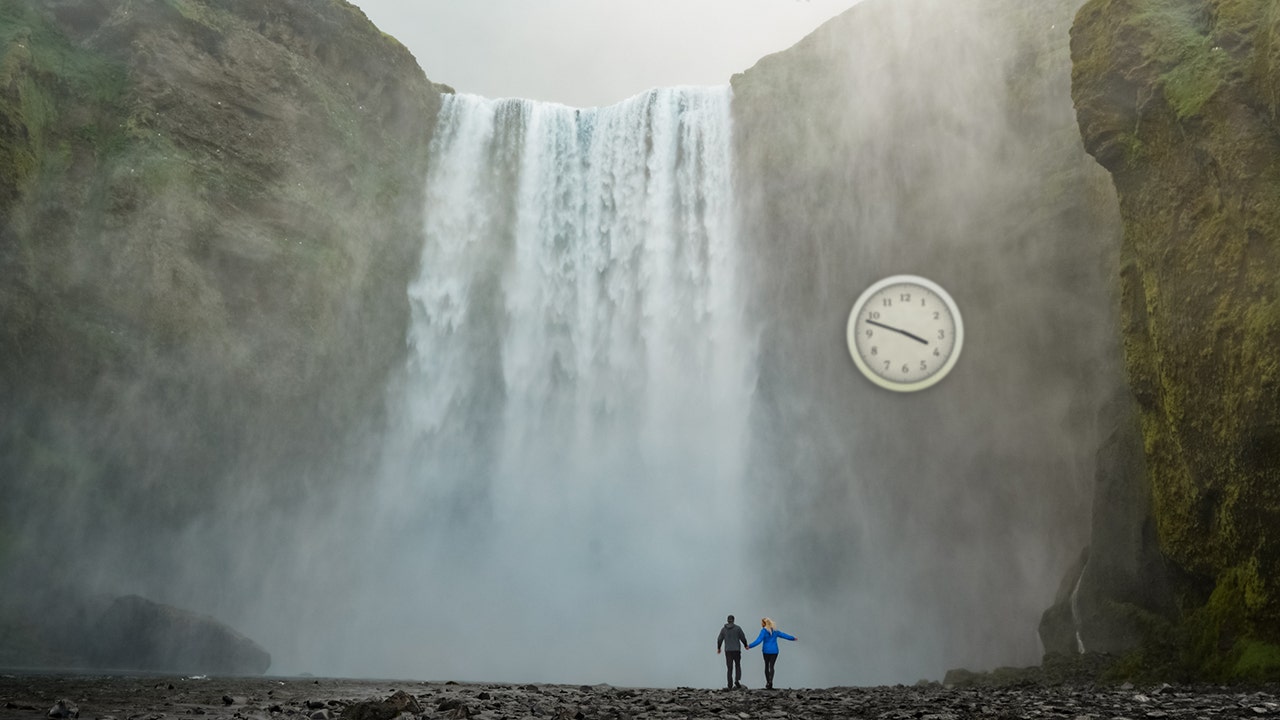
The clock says h=3 m=48
